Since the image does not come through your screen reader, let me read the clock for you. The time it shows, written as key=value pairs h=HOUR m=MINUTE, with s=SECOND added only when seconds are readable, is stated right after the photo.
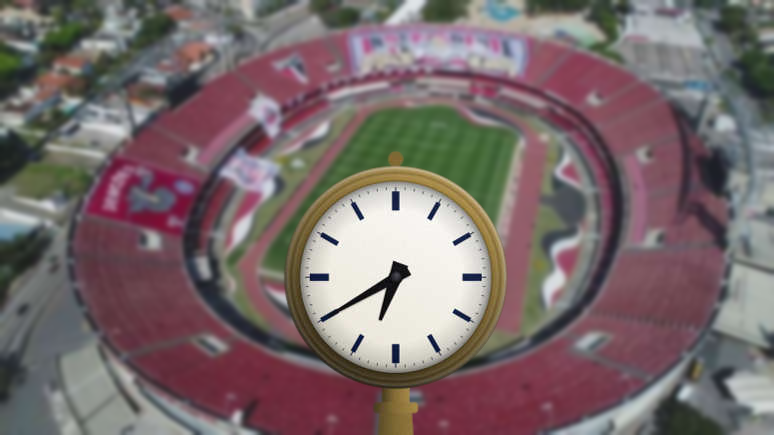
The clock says h=6 m=40
